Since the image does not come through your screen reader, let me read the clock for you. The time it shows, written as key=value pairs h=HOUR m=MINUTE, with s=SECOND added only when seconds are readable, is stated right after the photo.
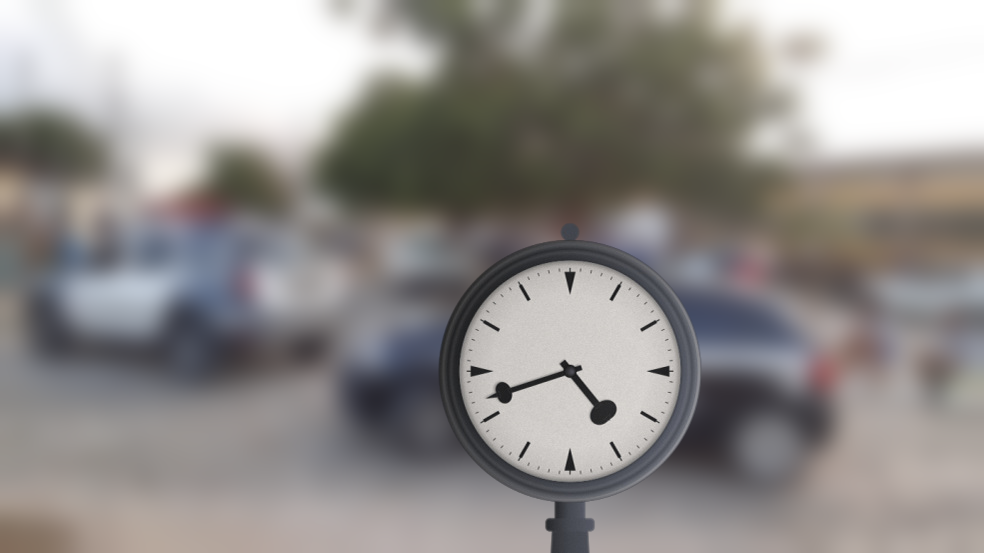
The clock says h=4 m=42
